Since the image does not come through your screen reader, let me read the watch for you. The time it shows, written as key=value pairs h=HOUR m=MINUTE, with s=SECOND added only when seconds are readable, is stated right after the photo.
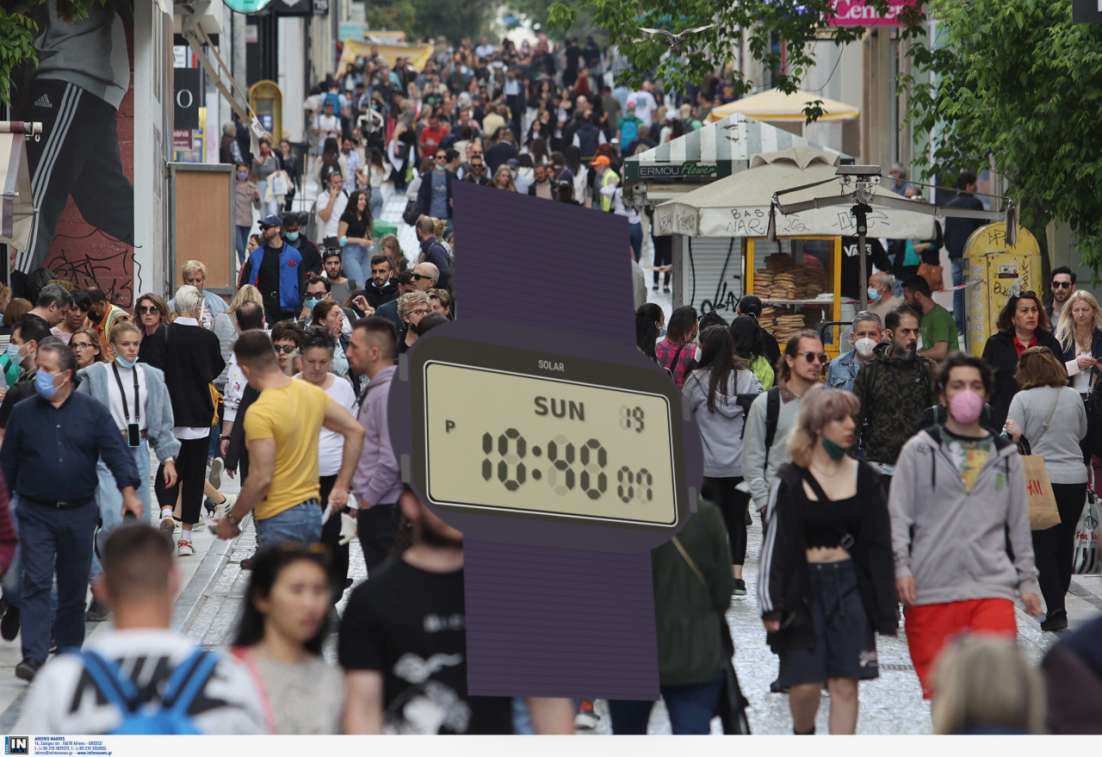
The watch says h=10 m=40 s=7
